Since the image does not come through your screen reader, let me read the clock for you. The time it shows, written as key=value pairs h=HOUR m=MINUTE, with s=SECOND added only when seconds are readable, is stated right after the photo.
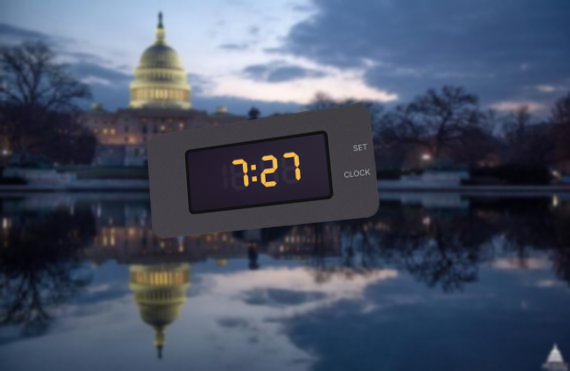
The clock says h=7 m=27
